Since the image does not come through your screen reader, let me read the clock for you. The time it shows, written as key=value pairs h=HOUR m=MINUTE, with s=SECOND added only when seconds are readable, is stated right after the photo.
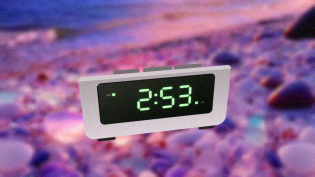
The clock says h=2 m=53
